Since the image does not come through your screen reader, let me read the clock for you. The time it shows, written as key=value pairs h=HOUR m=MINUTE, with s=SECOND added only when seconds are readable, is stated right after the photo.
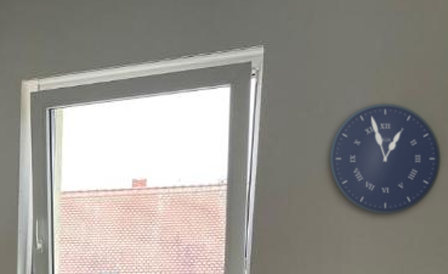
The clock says h=12 m=57
